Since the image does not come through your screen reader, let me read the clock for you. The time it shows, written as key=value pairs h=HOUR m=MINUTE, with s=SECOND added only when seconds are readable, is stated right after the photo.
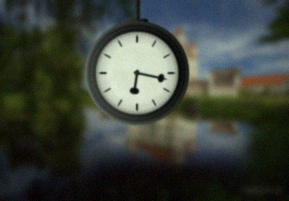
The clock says h=6 m=17
